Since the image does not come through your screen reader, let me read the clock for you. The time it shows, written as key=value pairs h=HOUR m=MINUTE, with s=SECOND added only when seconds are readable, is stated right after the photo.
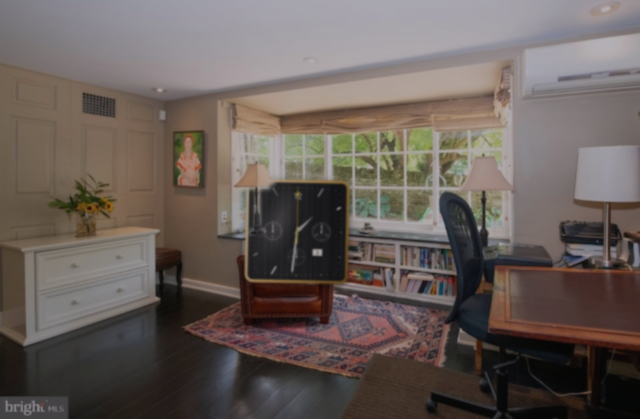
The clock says h=1 m=31
